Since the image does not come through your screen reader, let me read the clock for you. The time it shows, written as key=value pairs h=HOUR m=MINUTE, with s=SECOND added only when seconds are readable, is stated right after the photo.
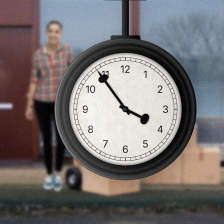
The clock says h=3 m=54
